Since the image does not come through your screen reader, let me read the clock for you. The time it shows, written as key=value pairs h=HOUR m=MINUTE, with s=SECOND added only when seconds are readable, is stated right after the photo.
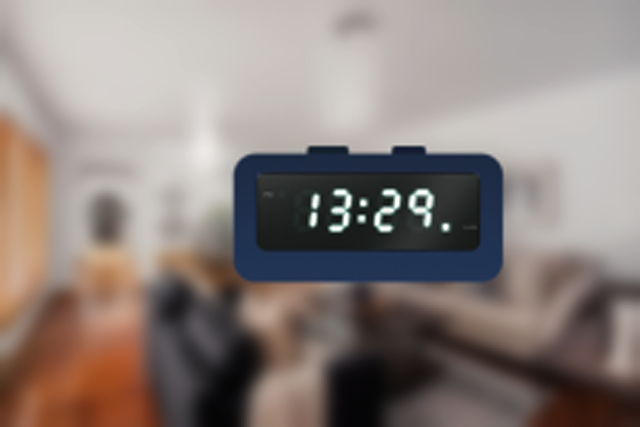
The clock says h=13 m=29
